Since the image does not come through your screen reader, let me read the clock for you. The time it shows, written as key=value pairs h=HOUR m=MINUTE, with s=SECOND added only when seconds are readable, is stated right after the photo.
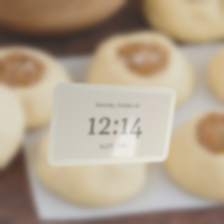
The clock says h=12 m=14
